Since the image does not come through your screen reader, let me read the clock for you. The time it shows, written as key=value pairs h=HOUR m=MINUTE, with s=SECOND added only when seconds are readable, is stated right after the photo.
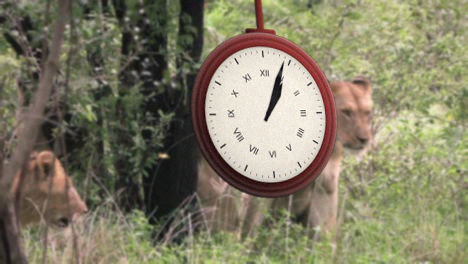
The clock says h=1 m=4
